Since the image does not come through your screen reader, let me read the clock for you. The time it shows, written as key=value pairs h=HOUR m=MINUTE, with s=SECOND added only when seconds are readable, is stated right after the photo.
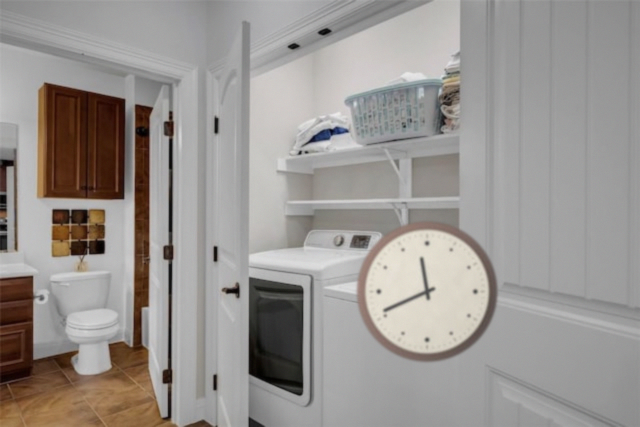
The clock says h=11 m=41
